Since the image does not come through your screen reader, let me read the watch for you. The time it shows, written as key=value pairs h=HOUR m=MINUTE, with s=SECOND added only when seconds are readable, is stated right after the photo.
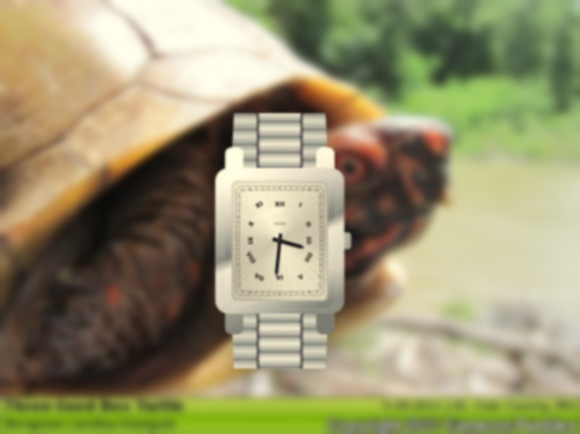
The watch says h=3 m=31
